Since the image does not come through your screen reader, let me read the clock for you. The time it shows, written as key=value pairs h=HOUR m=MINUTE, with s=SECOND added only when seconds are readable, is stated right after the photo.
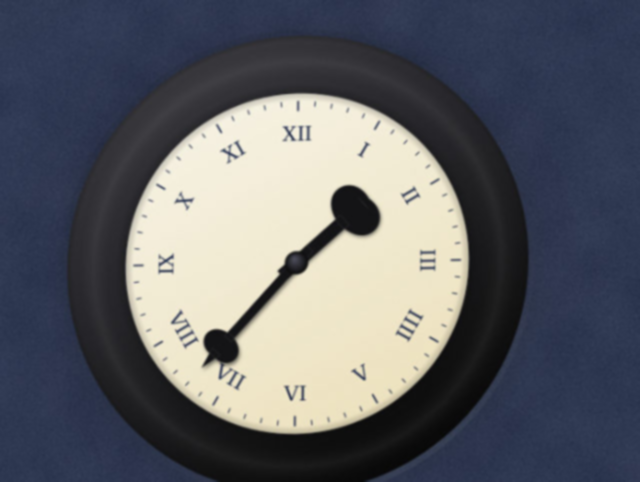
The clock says h=1 m=37
